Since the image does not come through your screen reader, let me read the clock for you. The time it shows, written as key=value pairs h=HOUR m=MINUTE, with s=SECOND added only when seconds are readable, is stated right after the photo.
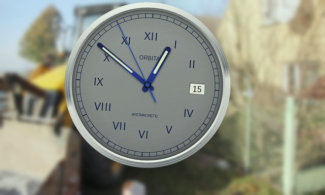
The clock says h=12 m=50 s=55
